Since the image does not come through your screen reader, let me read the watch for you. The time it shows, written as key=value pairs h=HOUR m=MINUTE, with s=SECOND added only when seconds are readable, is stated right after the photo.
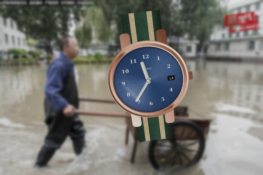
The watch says h=11 m=36
